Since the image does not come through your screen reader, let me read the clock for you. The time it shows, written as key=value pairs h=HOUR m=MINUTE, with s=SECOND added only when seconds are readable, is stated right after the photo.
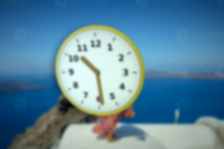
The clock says h=10 m=29
